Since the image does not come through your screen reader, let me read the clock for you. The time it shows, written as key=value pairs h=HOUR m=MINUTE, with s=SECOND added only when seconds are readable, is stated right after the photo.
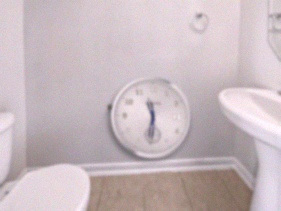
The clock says h=11 m=31
